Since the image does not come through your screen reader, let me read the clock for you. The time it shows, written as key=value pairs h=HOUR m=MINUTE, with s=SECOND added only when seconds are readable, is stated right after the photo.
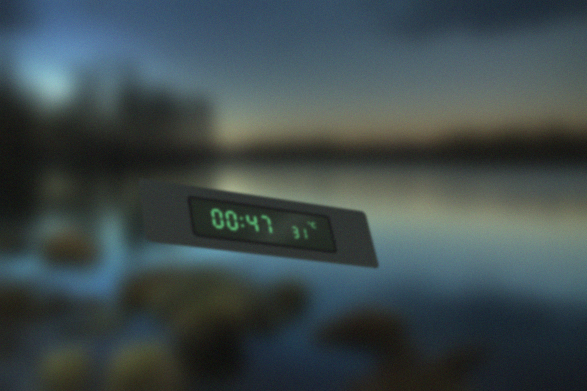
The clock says h=0 m=47
